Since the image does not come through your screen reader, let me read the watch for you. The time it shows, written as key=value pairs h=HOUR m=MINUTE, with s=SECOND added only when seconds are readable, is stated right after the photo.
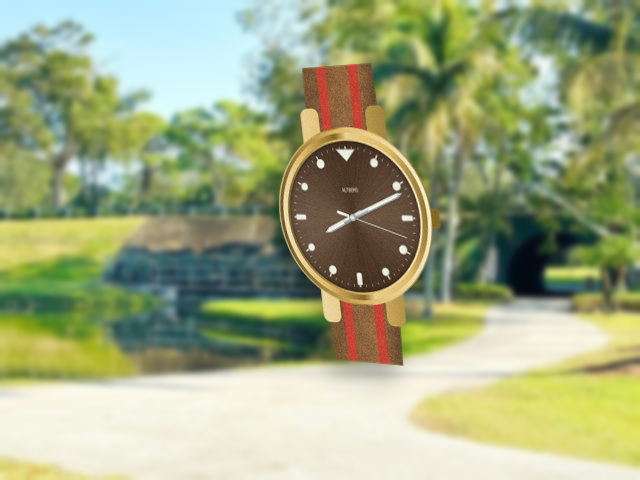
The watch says h=8 m=11 s=18
